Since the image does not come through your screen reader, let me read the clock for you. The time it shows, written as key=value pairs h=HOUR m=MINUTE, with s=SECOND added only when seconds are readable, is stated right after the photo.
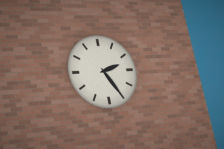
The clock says h=2 m=25
